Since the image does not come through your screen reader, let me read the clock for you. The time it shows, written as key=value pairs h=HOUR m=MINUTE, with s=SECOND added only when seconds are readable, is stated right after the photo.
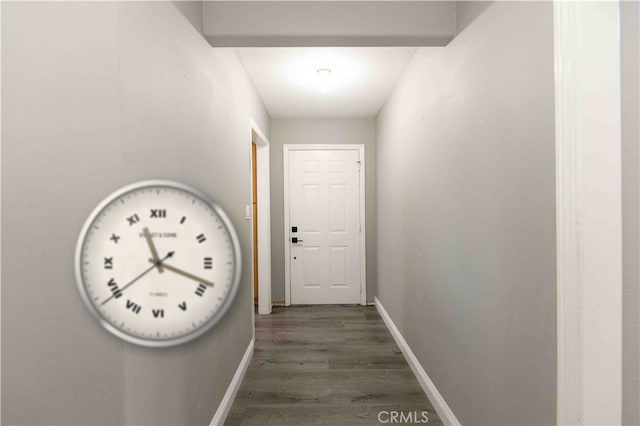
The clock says h=11 m=18 s=39
